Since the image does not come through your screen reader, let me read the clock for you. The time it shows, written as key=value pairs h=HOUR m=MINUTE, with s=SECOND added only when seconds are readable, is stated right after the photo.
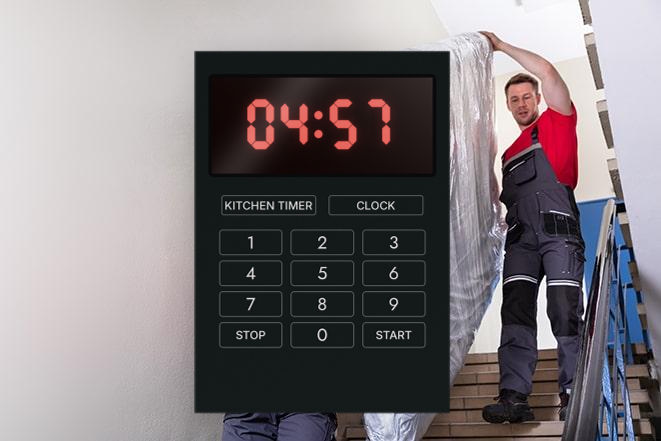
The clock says h=4 m=57
